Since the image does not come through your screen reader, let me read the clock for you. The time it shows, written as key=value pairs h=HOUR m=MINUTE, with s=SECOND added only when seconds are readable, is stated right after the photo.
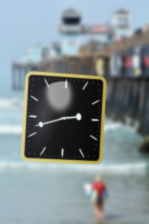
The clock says h=2 m=42
